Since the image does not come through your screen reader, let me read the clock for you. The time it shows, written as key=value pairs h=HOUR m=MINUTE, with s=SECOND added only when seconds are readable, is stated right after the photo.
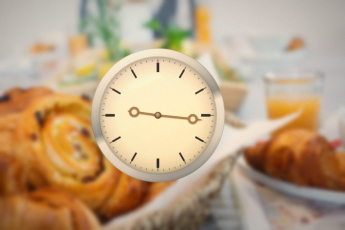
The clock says h=9 m=16
